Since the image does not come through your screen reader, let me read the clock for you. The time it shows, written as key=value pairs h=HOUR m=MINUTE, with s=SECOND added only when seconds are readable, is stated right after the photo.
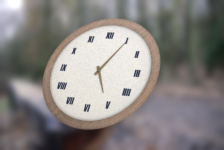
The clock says h=5 m=5
